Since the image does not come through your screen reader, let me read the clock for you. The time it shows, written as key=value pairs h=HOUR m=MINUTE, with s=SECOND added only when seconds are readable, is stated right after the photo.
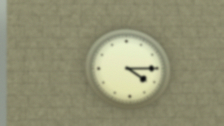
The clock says h=4 m=15
